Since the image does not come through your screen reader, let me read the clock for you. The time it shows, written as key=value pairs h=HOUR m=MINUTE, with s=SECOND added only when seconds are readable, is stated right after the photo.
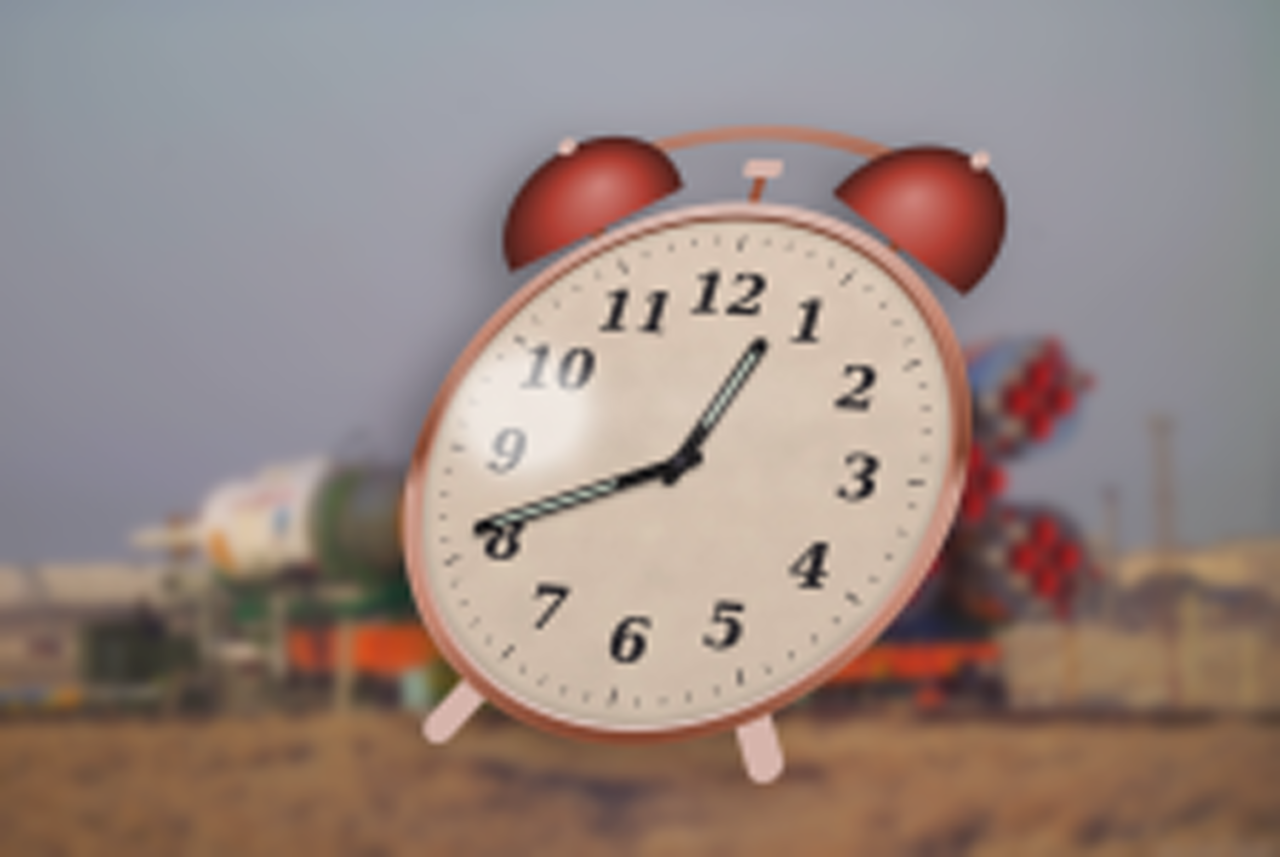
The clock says h=12 m=41
